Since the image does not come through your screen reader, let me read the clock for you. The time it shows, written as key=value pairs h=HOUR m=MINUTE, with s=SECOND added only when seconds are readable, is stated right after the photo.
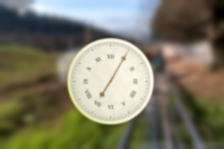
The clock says h=7 m=5
